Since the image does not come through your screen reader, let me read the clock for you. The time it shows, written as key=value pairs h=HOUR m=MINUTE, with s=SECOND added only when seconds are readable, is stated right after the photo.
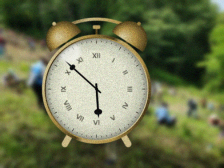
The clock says h=5 m=52
